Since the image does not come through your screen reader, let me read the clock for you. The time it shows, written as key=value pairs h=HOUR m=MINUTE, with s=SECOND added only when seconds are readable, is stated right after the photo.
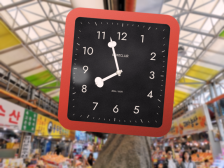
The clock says h=7 m=57
